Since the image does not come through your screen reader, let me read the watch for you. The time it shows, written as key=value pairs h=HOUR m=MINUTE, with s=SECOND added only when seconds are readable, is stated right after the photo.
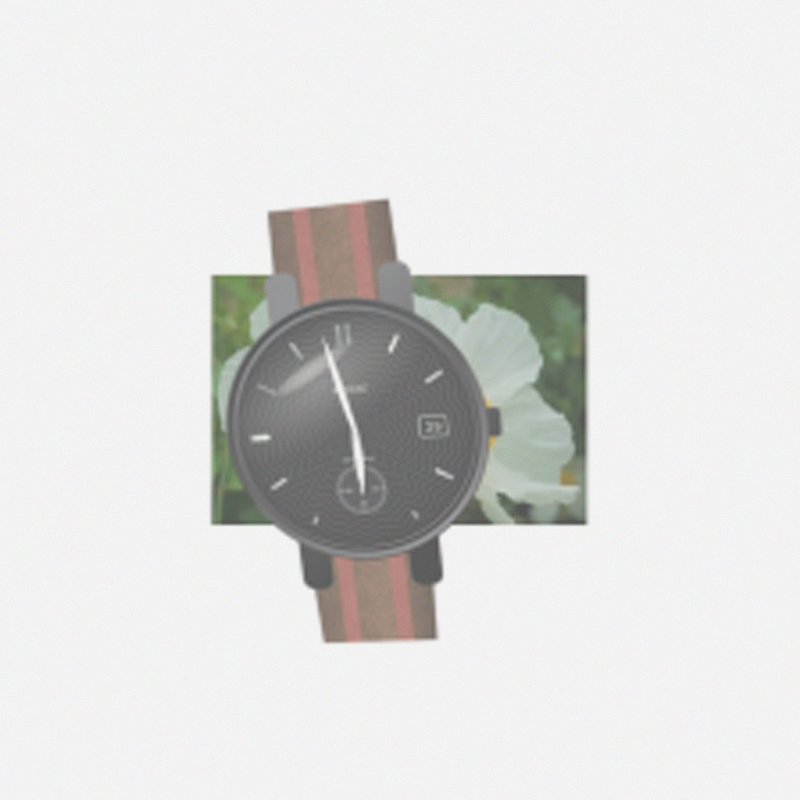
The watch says h=5 m=58
